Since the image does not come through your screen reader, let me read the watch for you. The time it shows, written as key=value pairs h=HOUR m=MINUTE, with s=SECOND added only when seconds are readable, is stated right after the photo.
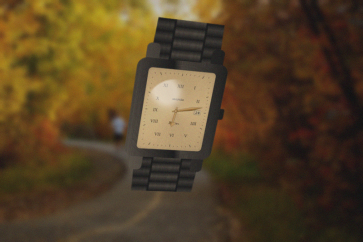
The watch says h=6 m=13
